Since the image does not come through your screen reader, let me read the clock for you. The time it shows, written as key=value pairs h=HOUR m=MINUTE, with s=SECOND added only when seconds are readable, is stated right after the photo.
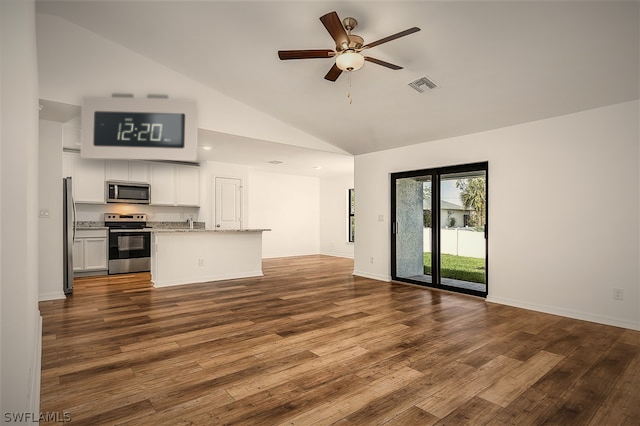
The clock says h=12 m=20
